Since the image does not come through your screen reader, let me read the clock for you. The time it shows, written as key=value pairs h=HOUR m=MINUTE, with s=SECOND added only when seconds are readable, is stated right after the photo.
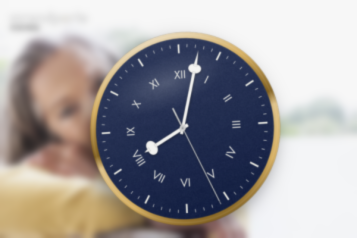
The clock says h=8 m=2 s=26
